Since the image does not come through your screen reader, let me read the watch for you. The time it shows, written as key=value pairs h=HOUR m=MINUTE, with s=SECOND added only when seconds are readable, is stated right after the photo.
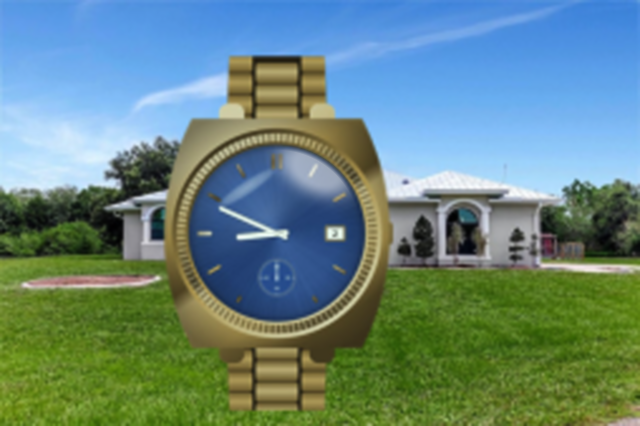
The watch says h=8 m=49
